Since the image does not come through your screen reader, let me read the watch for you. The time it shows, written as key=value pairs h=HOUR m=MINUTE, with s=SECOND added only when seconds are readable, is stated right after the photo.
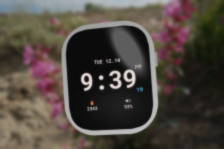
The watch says h=9 m=39
